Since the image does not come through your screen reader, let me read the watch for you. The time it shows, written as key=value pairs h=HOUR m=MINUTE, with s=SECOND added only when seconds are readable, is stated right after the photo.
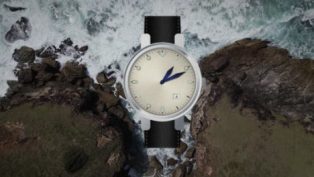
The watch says h=1 m=11
